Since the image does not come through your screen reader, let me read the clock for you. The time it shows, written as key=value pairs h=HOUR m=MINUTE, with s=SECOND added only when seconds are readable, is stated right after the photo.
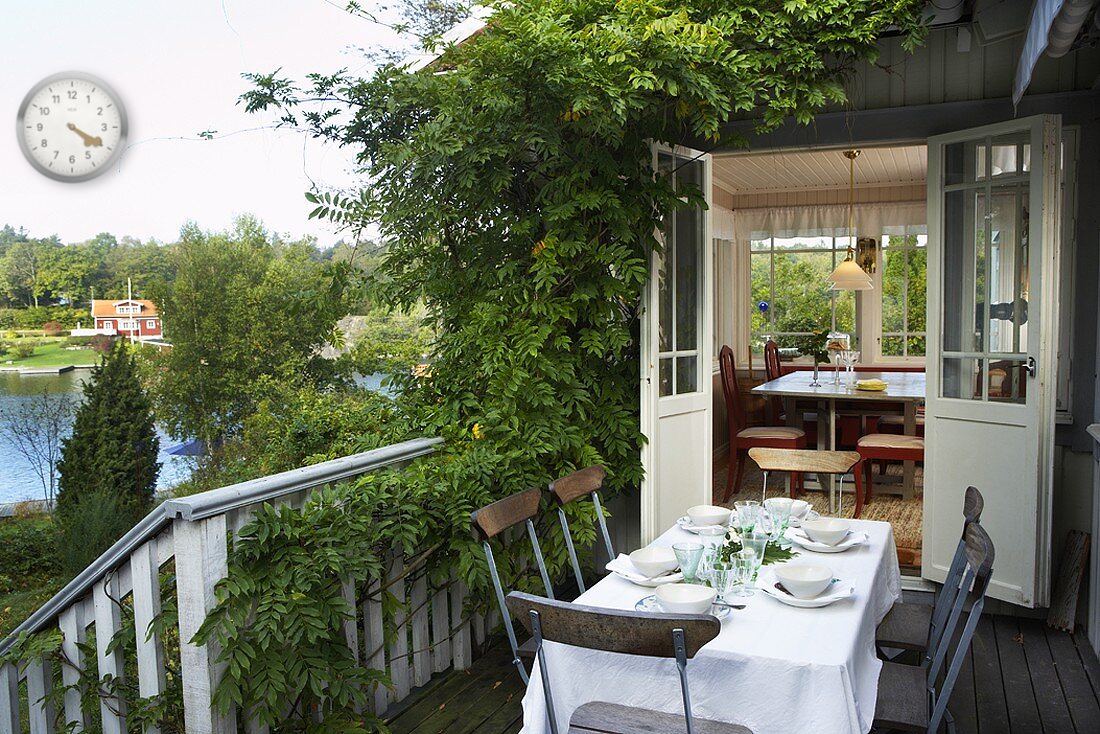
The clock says h=4 m=20
